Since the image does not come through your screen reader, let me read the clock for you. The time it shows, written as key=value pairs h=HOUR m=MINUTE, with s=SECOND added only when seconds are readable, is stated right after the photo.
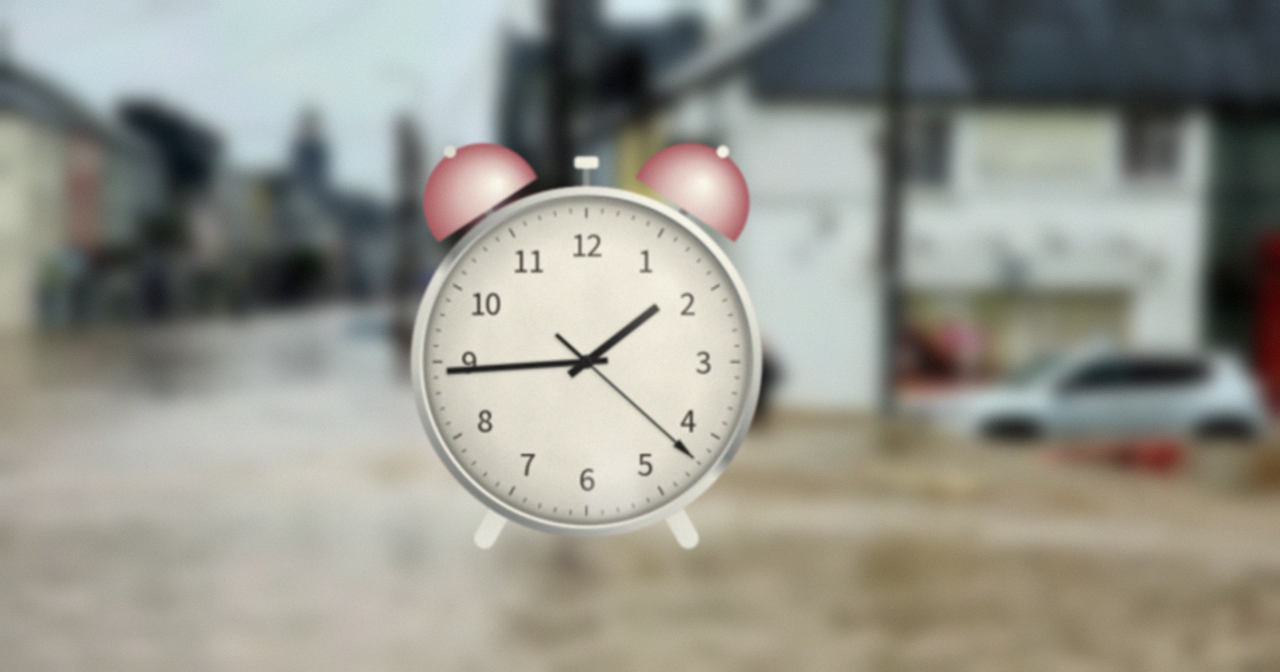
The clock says h=1 m=44 s=22
